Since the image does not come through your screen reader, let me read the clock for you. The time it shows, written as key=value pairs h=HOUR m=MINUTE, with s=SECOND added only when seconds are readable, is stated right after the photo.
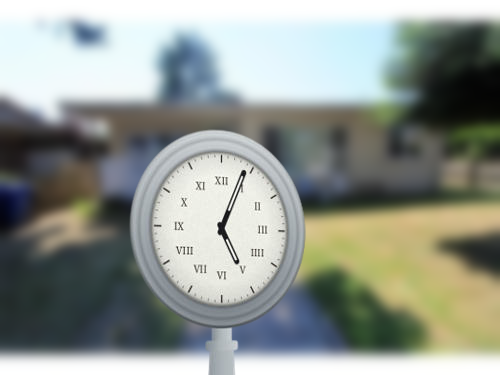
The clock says h=5 m=4
